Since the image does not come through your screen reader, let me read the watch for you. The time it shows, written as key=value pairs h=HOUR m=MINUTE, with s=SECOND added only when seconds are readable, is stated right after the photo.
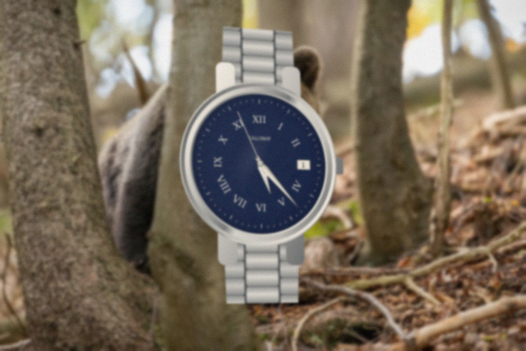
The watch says h=5 m=22 s=56
